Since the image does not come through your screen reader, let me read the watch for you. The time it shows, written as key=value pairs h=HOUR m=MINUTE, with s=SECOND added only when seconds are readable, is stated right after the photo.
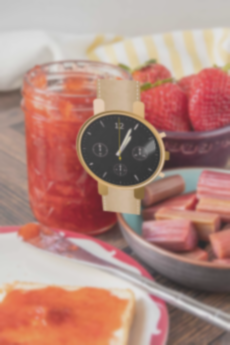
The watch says h=1 m=4
